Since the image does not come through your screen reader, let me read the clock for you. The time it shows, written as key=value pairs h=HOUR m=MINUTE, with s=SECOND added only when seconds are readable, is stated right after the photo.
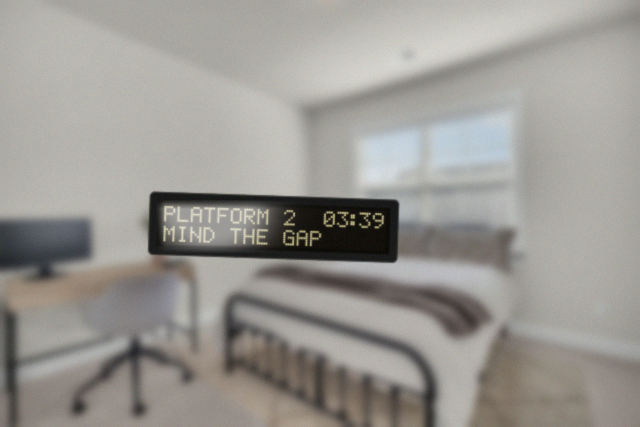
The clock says h=3 m=39
